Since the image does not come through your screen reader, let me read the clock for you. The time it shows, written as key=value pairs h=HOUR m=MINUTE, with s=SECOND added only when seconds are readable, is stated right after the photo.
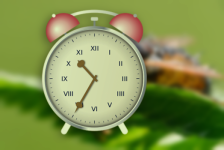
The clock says h=10 m=35
